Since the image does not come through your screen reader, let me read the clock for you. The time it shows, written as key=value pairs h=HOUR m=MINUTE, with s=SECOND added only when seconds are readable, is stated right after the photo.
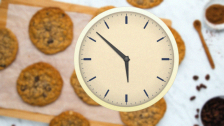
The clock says h=5 m=52
